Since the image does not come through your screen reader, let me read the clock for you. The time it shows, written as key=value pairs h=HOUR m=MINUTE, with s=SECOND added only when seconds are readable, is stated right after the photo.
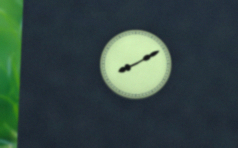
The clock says h=8 m=10
